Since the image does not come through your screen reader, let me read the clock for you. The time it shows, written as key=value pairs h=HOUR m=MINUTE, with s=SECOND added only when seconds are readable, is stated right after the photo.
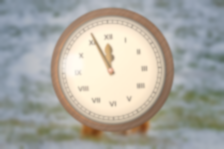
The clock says h=11 m=56
